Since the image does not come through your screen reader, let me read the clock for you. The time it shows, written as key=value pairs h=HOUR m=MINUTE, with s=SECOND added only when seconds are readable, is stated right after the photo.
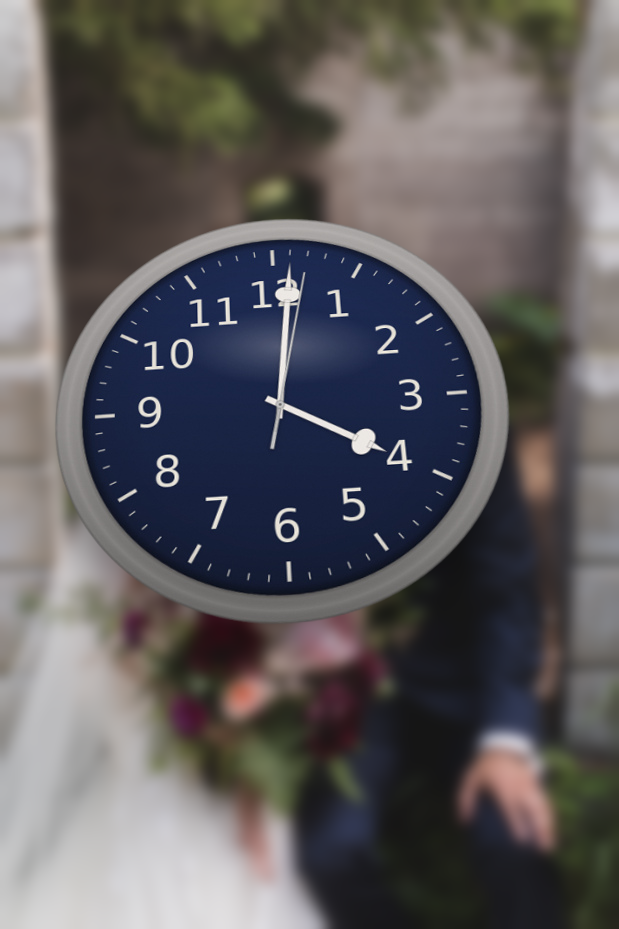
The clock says h=4 m=1 s=2
